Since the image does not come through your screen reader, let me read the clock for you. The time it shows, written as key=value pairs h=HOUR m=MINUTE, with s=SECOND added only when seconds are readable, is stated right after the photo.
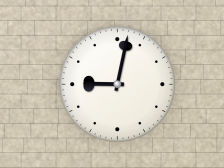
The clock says h=9 m=2
